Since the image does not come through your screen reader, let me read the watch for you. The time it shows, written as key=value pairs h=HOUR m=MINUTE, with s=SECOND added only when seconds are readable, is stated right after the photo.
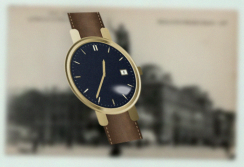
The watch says h=12 m=36
